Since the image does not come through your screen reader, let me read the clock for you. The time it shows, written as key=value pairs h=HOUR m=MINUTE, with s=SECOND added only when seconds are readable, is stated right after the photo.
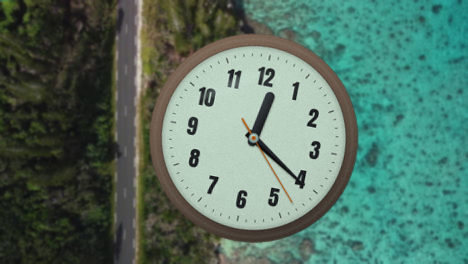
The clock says h=12 m=20 s=23
